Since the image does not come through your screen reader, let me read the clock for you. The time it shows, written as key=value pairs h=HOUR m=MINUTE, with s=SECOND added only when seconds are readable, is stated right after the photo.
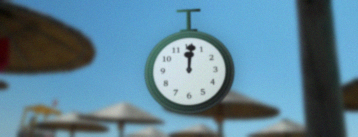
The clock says h=12 m=1
